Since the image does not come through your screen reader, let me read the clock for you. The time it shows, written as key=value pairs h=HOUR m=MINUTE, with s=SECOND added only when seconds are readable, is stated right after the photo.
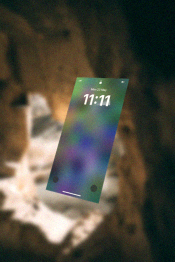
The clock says h=11 m=11
